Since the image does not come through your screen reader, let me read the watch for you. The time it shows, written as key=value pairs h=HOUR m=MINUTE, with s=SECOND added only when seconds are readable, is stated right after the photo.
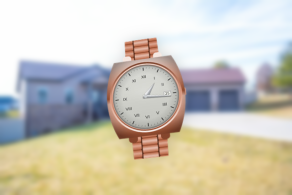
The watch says h=1 m=16
